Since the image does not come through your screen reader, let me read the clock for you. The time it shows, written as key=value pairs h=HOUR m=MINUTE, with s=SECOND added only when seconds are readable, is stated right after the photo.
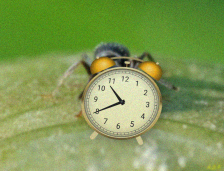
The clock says h=10 m=40
